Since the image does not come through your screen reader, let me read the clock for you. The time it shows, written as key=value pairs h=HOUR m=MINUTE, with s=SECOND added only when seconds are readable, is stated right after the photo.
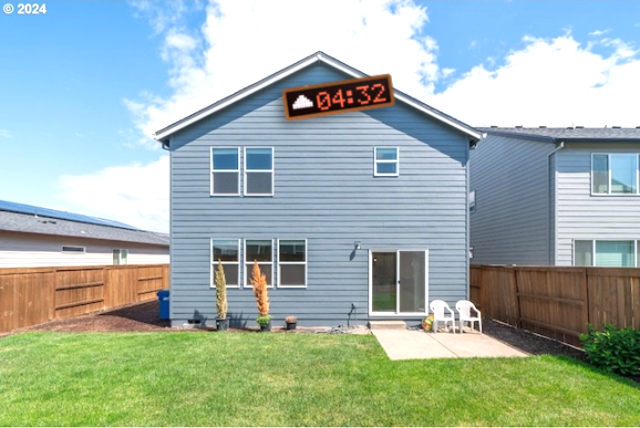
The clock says h=4 m=32
